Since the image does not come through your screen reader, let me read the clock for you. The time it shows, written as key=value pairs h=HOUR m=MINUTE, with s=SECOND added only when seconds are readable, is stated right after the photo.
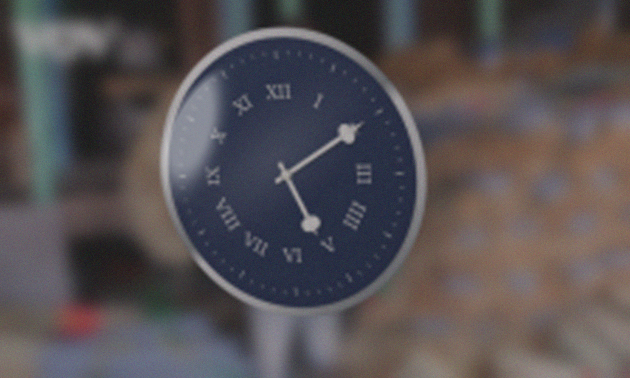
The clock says h=5 m=10
